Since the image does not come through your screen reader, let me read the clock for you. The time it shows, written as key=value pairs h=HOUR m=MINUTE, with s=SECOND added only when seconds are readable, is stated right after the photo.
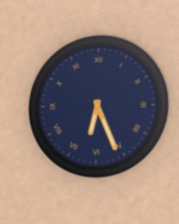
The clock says h=6 m=26
